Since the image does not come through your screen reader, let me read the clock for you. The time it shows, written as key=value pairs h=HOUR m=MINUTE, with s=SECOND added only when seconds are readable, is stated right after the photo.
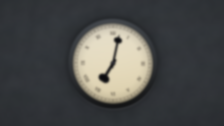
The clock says h=7 m=2
